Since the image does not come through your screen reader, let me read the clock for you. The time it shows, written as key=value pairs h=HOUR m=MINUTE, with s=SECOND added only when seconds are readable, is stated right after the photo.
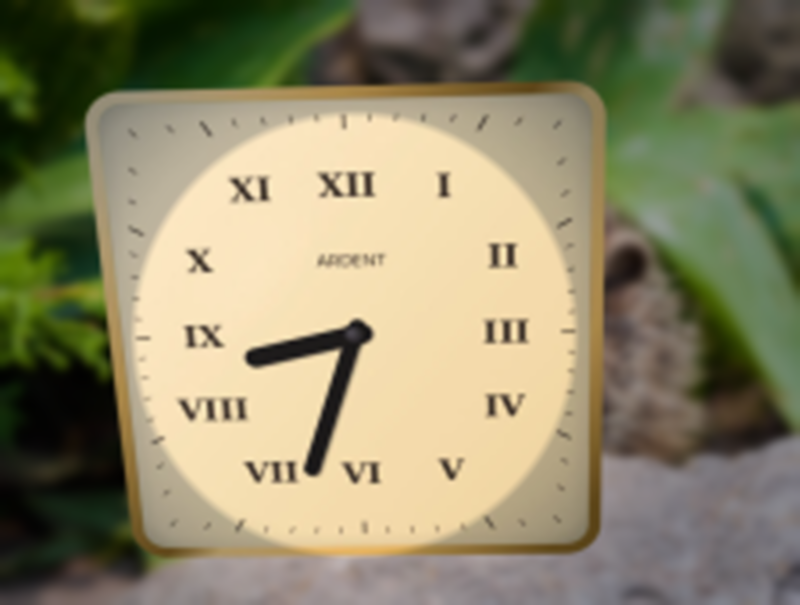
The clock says h=8 m=33
